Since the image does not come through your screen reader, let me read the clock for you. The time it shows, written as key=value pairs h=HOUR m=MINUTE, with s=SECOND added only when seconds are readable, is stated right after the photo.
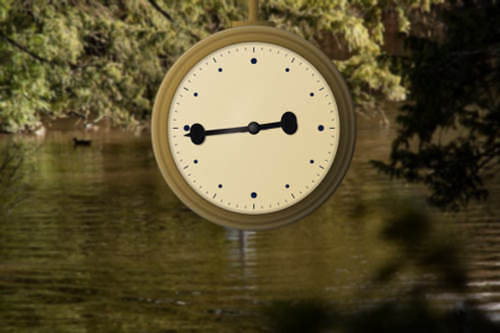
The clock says h=2 m=44
